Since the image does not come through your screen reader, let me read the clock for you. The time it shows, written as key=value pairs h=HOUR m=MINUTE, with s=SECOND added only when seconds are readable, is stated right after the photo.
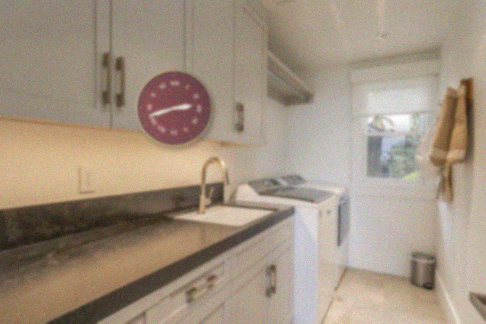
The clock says h=2 m=42
